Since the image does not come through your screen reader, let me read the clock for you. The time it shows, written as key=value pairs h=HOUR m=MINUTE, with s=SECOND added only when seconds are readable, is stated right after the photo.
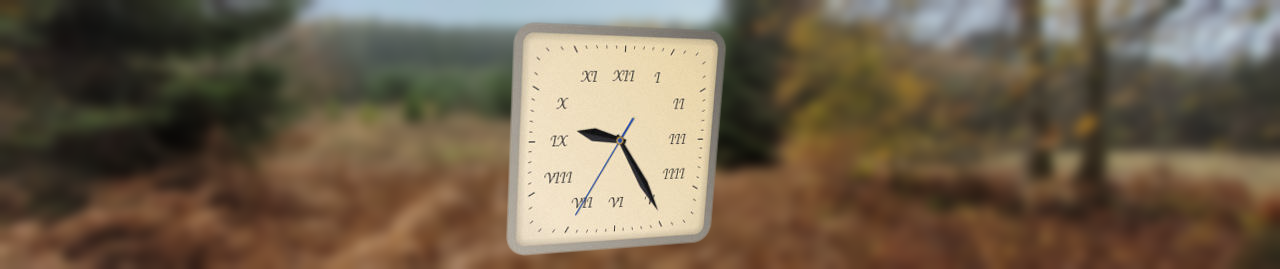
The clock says h=9 m=24 s=35
